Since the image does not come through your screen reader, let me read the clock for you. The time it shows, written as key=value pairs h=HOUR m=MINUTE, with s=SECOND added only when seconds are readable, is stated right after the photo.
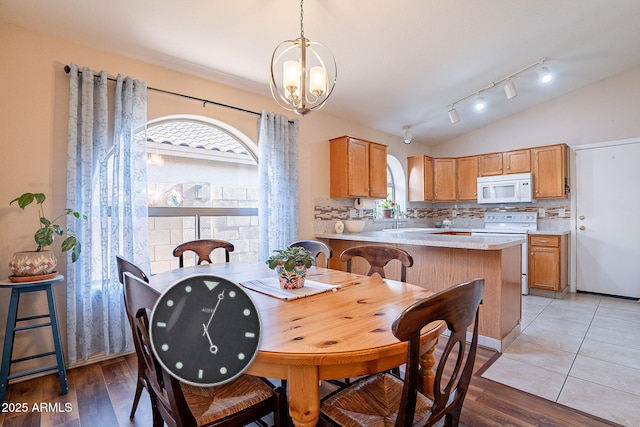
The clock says h=5 m=3
